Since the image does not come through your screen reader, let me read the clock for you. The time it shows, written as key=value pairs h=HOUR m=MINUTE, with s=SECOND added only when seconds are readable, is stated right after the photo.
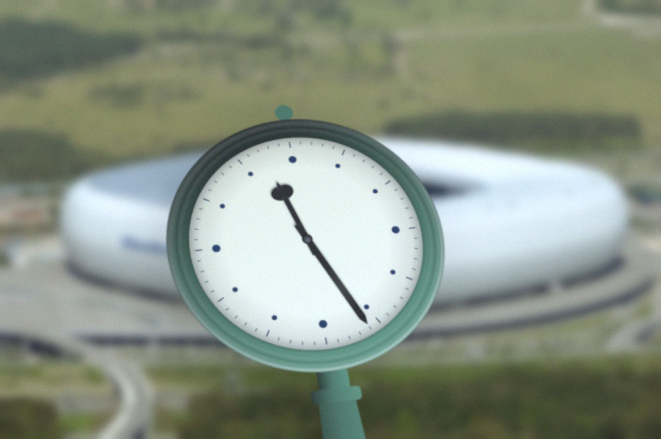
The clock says h=11 m=26
